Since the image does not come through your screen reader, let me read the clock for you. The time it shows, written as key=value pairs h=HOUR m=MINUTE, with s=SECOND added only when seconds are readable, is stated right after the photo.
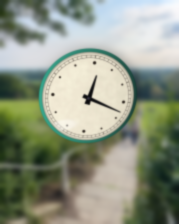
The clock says h=12 m=18
